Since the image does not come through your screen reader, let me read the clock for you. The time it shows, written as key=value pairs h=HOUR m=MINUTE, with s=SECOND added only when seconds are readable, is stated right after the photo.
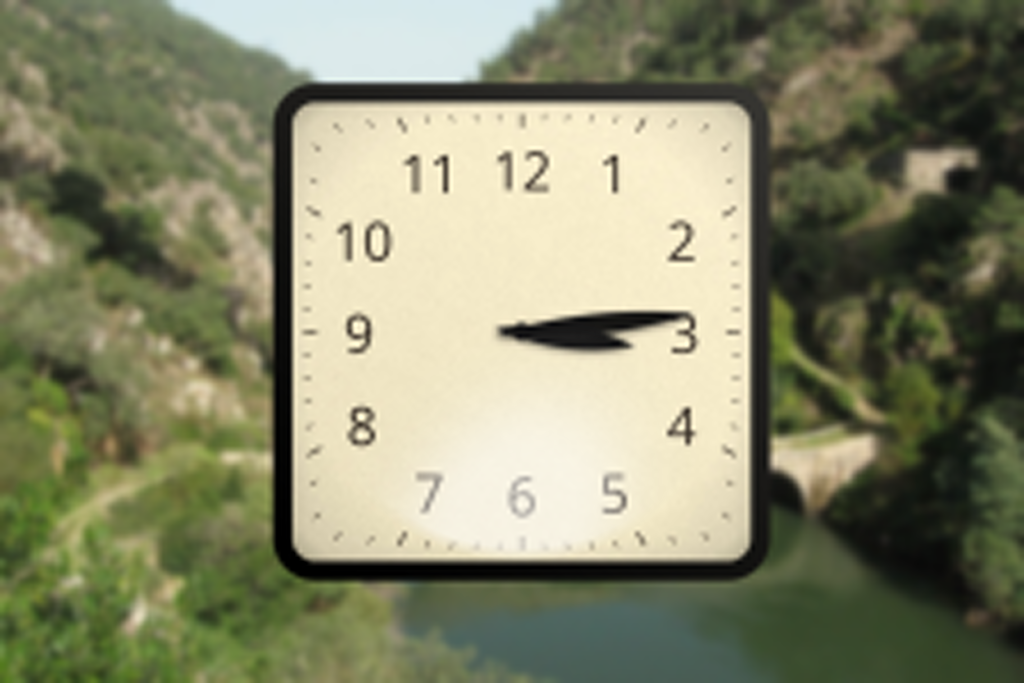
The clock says h=3 m=14
